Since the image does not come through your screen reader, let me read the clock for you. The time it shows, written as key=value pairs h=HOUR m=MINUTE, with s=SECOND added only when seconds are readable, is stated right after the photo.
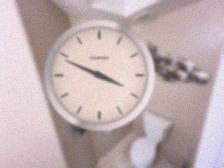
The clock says h=3 m=49
